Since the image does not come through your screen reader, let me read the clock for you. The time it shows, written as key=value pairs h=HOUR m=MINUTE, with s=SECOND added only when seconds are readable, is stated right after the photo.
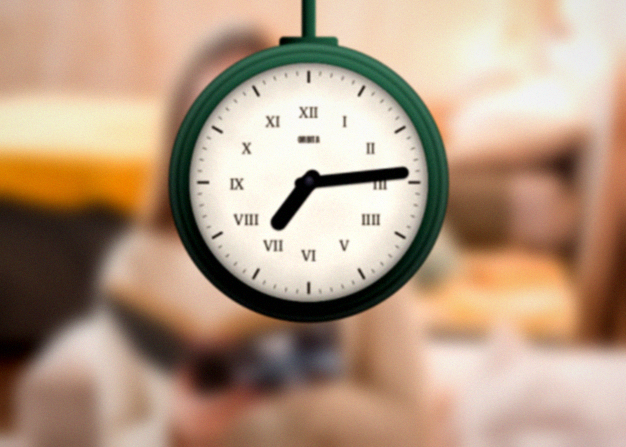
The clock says h=7 m=14
